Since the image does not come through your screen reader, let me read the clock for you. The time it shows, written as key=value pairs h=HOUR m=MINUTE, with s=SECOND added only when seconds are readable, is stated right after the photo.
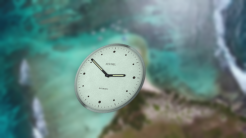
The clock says h=2 m=51
